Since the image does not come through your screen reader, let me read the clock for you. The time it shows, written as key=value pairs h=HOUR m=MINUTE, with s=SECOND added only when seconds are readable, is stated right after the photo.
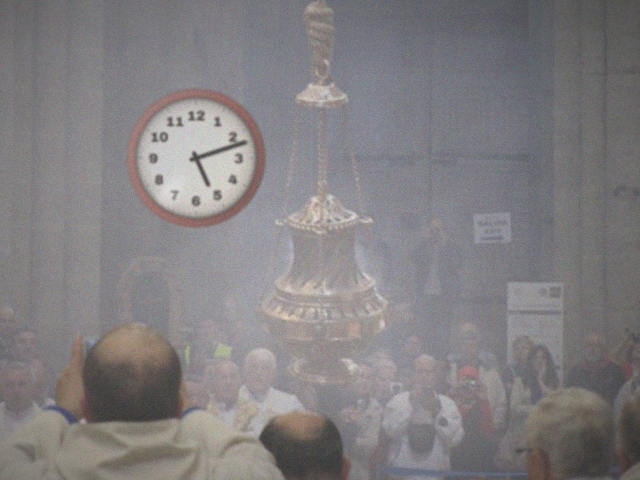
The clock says h=5 m=12
